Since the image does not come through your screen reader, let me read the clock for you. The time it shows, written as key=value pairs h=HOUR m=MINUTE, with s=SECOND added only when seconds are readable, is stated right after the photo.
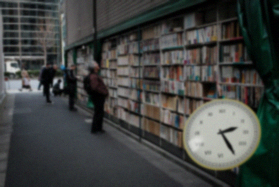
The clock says h=2 m=25
